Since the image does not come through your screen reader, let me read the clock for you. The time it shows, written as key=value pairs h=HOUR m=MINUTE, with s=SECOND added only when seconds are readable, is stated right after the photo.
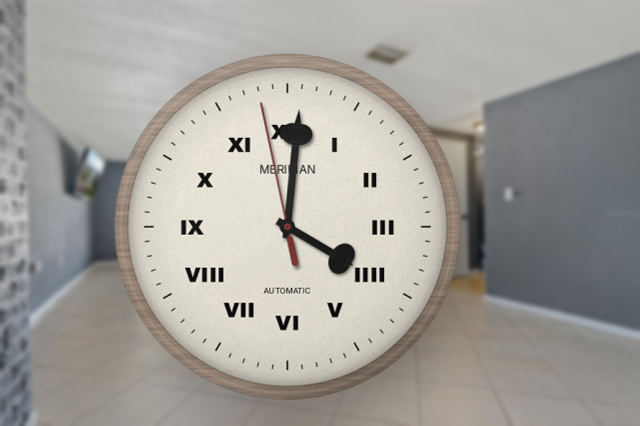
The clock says h=4 m=0 s=58
